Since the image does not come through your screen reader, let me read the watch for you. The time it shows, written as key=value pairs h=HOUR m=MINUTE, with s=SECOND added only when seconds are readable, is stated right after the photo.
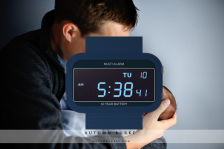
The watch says h=5 m=38 s=41
